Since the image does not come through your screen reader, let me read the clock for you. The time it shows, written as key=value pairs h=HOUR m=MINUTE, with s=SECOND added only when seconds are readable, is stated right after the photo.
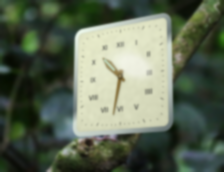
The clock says h=10 m=32
